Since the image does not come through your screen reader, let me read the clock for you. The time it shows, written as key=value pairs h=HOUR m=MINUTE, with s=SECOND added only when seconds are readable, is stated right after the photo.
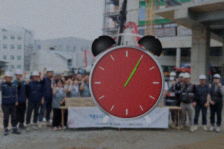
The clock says h=1 m=5
